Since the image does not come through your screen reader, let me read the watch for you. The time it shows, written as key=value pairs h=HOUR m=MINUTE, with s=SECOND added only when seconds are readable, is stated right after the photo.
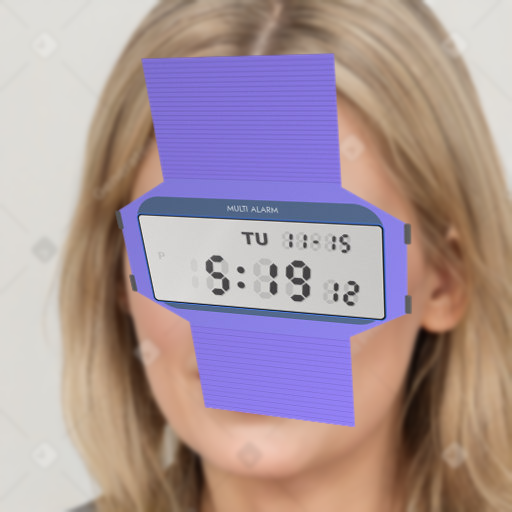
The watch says h=5 m=19 s=12
